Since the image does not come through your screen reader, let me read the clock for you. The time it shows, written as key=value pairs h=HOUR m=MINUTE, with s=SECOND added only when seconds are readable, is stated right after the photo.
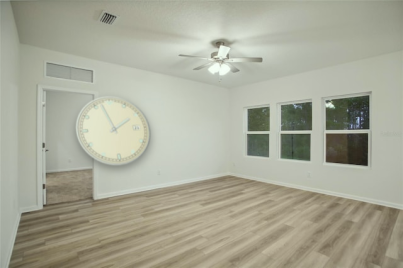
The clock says h=1 m=57
